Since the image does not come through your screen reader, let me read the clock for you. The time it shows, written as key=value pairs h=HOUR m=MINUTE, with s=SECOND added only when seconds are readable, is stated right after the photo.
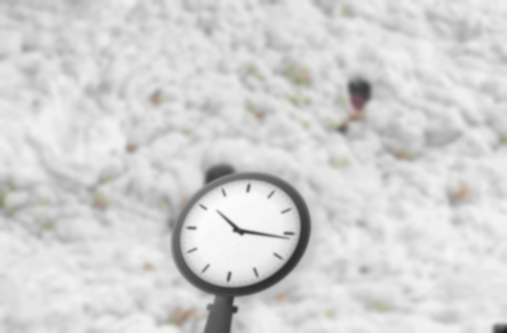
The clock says h=10 m=16
